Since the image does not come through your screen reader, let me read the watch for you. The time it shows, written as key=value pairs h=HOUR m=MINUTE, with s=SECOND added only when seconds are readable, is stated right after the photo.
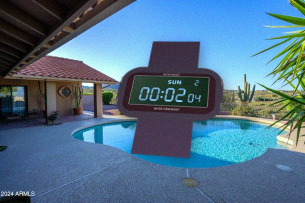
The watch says h=0 m=2 s=4
